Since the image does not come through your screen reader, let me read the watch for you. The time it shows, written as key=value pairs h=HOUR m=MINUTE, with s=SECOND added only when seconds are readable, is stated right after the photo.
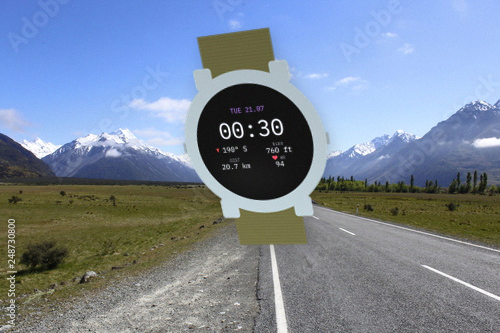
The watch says h=0 m=30
